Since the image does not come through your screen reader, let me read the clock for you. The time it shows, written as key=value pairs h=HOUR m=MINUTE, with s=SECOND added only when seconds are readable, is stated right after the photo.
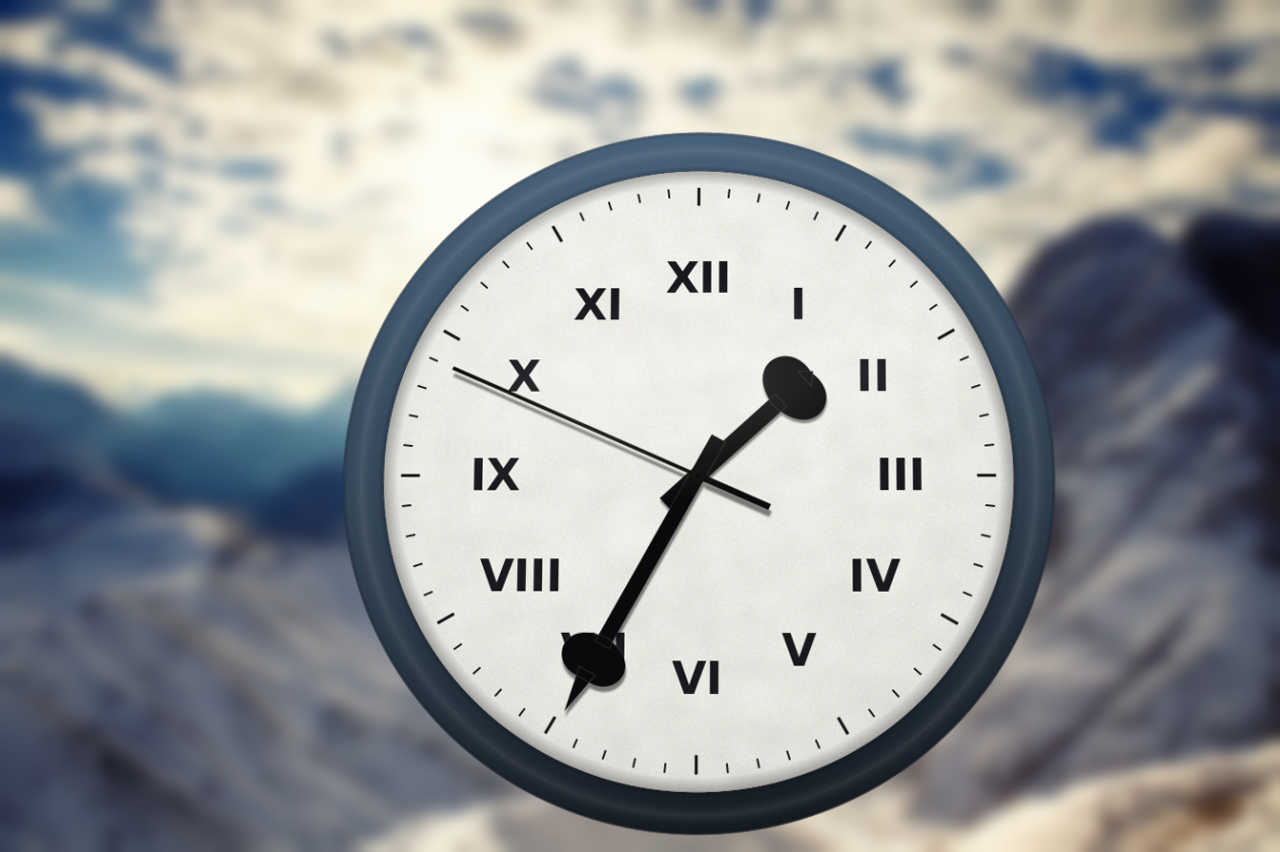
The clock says h=1 m=34 s=49
